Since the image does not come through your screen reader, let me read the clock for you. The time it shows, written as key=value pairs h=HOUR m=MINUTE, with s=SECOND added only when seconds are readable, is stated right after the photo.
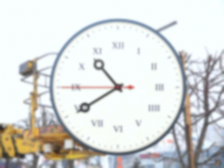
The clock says h=10 m=39 s=45
